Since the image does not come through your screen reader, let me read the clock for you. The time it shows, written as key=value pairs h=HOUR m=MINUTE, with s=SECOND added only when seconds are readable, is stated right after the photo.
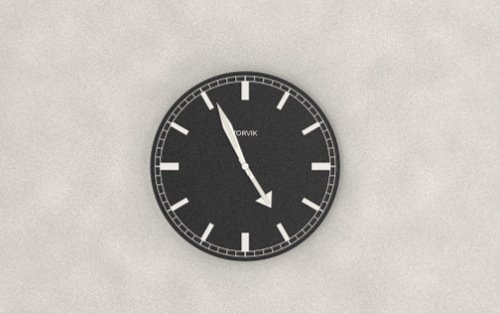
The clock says h=4 m=56
